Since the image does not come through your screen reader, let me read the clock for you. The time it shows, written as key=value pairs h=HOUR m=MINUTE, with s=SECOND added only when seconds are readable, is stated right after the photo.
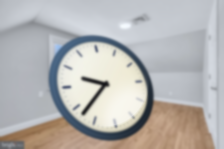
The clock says h=9 m=38
